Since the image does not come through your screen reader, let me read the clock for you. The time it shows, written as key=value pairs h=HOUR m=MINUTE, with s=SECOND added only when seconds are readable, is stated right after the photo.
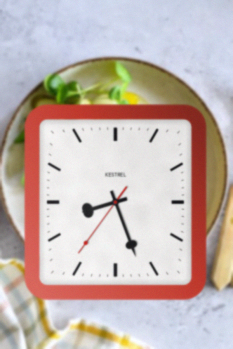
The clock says h=8 m=26 s=36
